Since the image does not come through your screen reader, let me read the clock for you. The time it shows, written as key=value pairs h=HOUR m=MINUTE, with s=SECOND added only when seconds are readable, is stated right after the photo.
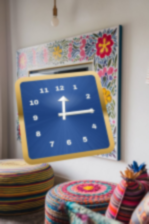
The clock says h=12 m=15
